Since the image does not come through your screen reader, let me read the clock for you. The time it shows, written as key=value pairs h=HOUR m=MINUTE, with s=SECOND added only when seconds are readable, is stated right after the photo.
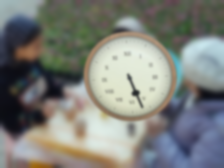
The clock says h=5 m=27
